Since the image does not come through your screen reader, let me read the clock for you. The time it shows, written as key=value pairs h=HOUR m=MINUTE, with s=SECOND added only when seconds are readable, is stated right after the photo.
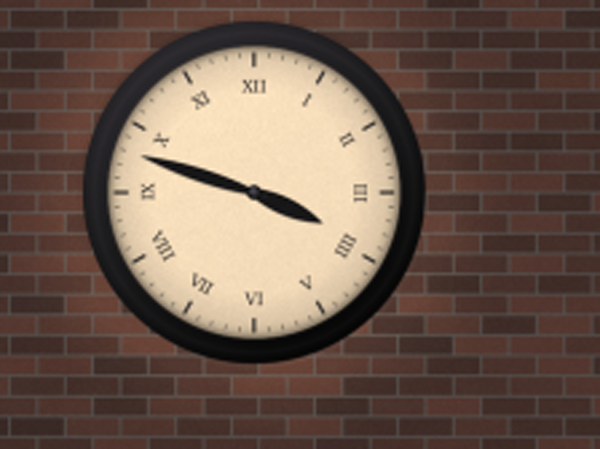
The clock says h=3 m=48
